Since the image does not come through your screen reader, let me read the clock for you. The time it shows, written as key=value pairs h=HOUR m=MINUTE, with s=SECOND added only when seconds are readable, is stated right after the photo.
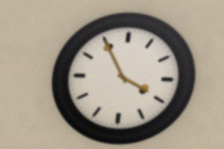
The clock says h=3 m=55
